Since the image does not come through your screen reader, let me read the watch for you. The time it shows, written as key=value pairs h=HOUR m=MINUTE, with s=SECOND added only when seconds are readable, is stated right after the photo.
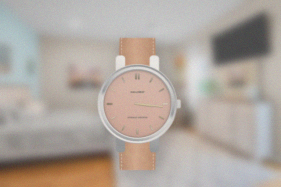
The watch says h=3 m=16
